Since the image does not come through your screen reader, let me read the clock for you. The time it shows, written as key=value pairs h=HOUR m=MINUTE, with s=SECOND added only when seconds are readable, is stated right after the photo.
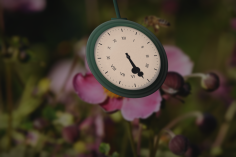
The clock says h=5 m=26
